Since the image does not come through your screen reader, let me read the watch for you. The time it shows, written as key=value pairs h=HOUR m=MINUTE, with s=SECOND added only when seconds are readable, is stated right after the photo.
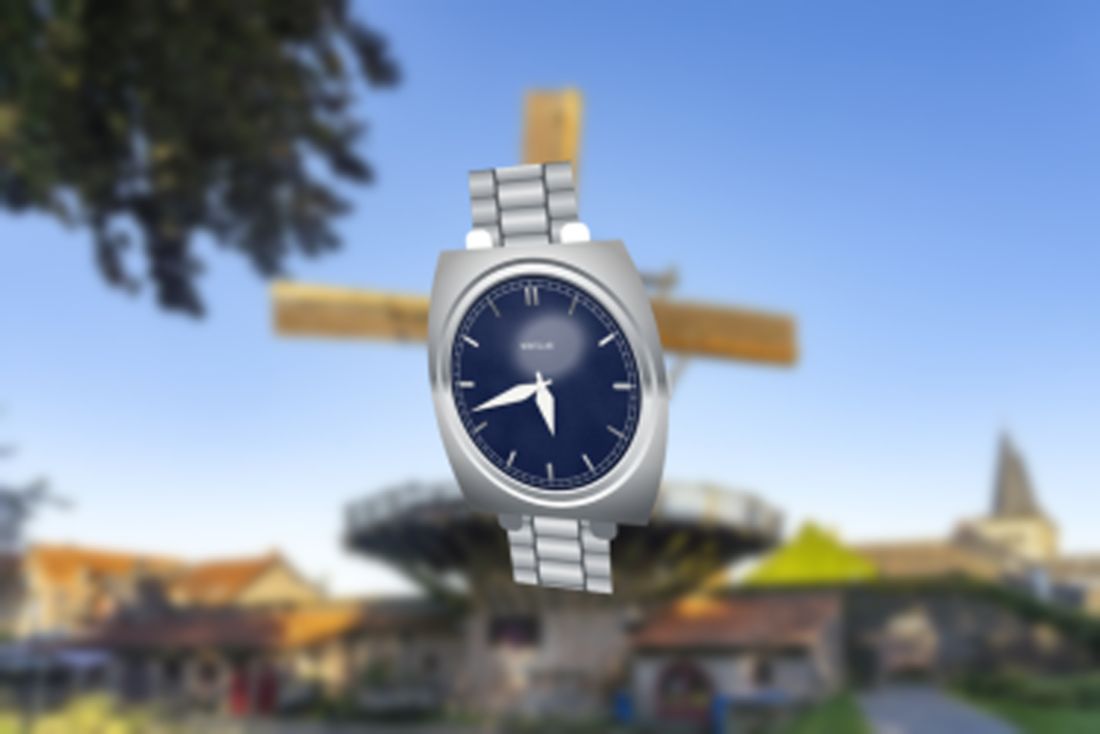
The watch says h=5 m=42
